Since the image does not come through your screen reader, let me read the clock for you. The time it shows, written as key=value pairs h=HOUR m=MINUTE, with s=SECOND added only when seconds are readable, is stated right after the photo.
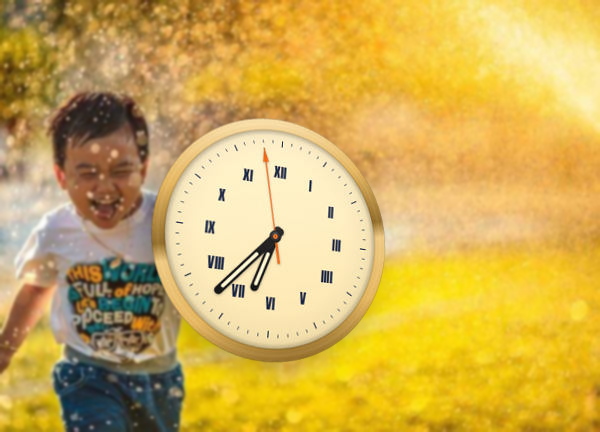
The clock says h=6 m=36 s=58
